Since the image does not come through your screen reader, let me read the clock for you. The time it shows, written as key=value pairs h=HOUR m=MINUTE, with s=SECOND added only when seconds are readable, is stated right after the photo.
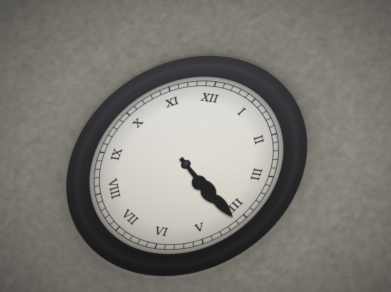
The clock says h=4 m=21
